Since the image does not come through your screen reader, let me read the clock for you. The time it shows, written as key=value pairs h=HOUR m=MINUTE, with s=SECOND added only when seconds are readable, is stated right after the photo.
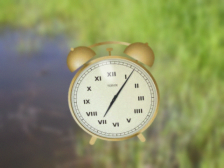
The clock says h=7 m=6
